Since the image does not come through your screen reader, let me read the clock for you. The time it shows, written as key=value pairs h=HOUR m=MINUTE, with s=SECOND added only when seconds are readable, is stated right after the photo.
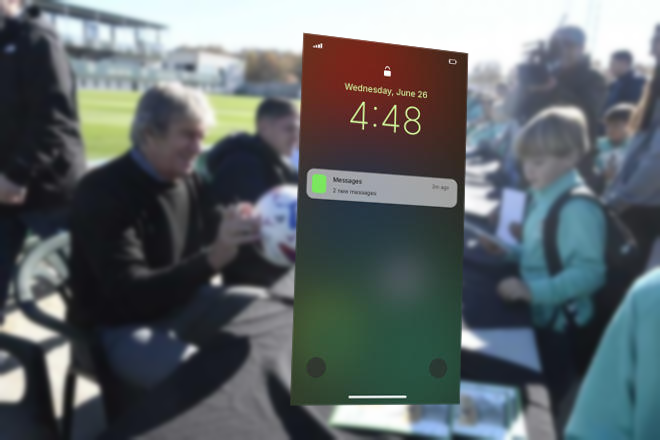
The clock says h=4 m=48
